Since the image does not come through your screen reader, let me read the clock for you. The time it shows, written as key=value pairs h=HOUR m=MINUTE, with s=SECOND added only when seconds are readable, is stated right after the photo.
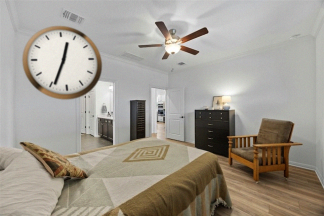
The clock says h=12 m=34
